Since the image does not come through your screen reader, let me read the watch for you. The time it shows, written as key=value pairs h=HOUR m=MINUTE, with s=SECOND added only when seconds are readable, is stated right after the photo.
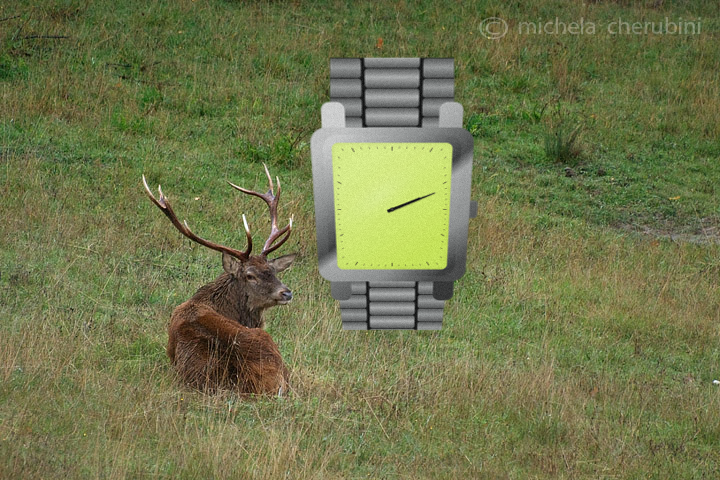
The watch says h=2 m=11
